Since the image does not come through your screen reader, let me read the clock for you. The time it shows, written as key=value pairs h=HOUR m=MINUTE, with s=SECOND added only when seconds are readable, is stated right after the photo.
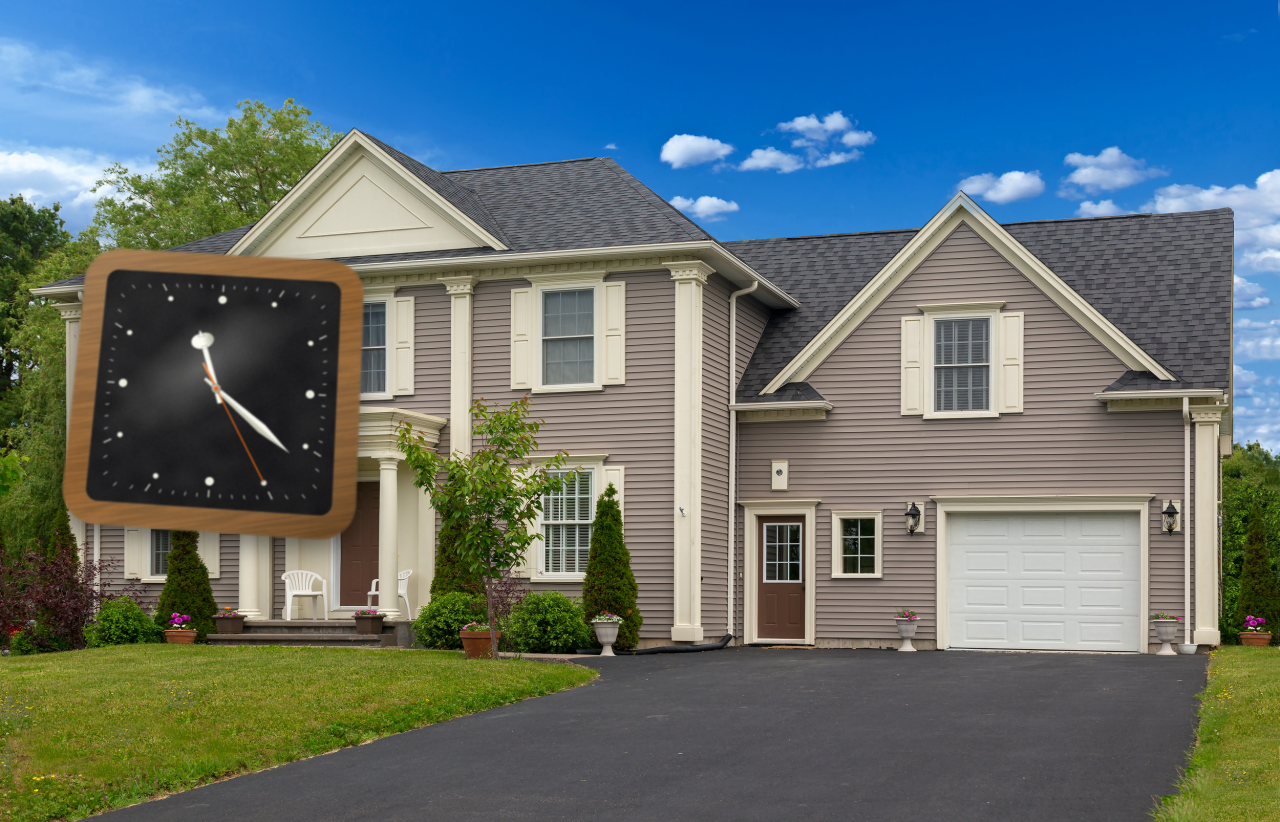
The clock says h=11 m=21 s=25
